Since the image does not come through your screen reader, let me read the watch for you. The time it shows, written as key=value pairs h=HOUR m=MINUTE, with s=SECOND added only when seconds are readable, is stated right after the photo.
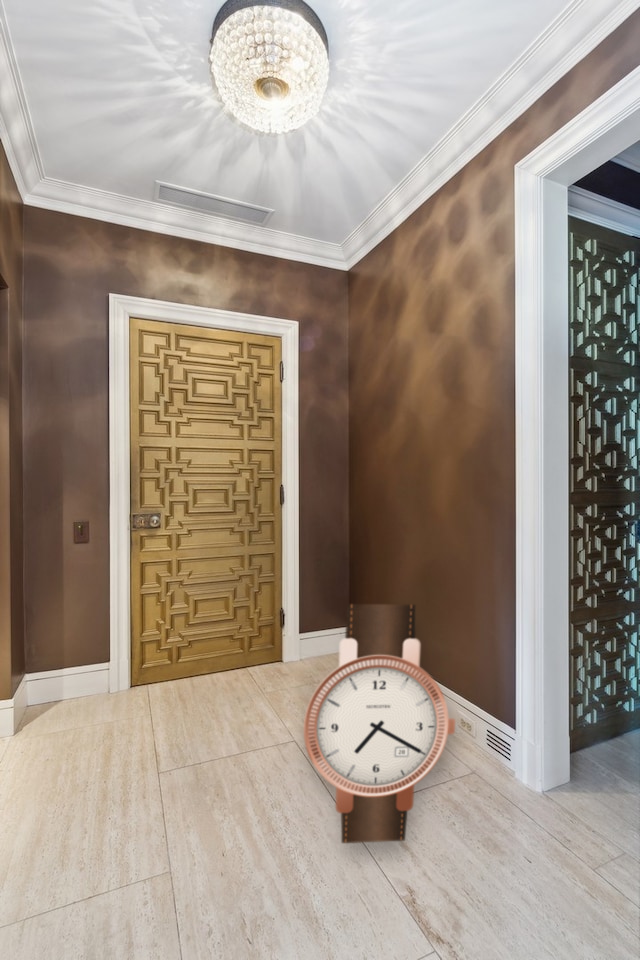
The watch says h=7 m=20
